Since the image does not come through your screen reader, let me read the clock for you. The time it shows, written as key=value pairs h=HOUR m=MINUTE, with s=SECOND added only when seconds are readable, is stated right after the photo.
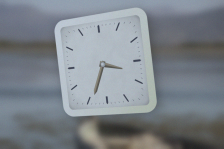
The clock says h=3 m=34
